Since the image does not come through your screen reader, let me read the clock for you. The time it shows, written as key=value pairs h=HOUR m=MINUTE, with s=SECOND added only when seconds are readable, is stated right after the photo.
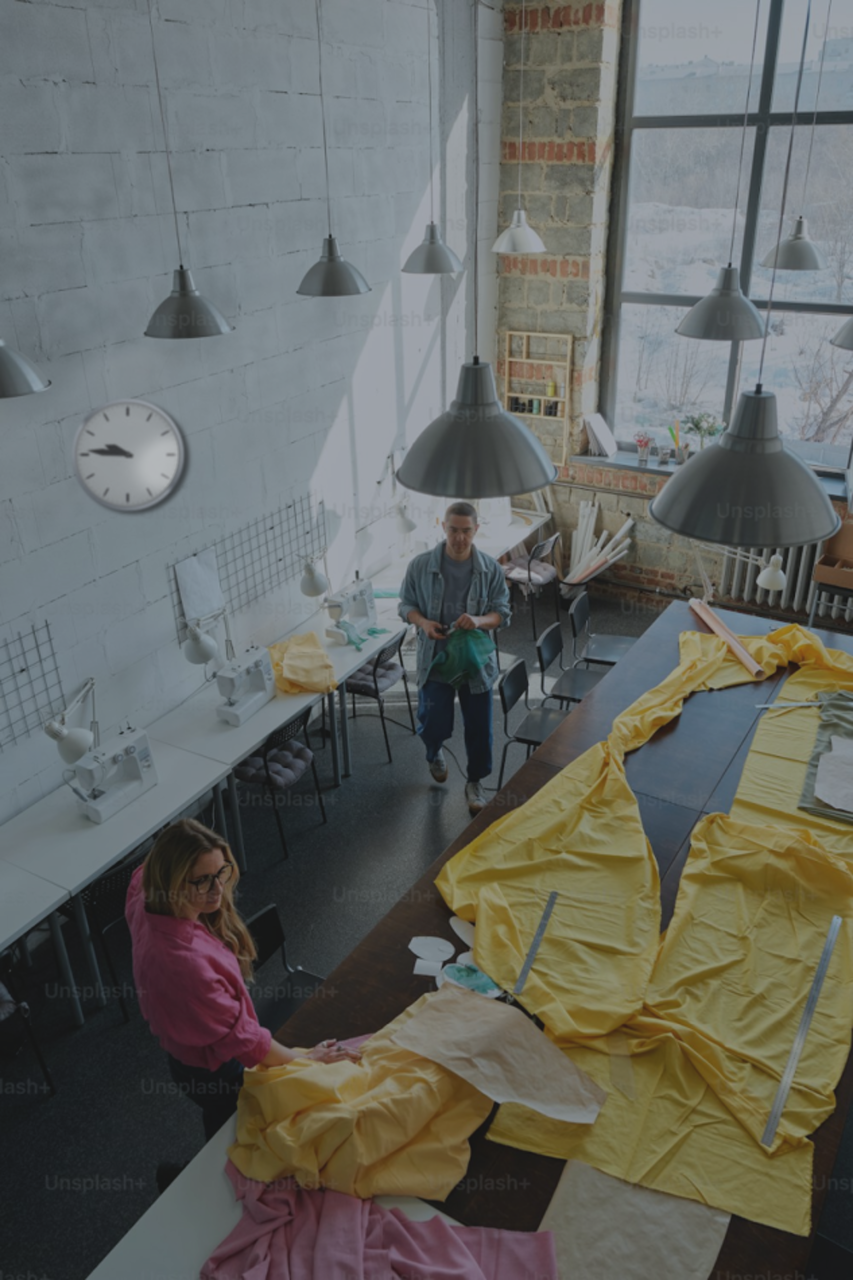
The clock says h=9 m=46
